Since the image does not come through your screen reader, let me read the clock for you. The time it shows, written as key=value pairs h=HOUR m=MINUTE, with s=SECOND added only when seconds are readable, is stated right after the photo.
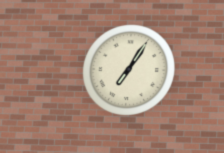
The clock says h=7 m=5
